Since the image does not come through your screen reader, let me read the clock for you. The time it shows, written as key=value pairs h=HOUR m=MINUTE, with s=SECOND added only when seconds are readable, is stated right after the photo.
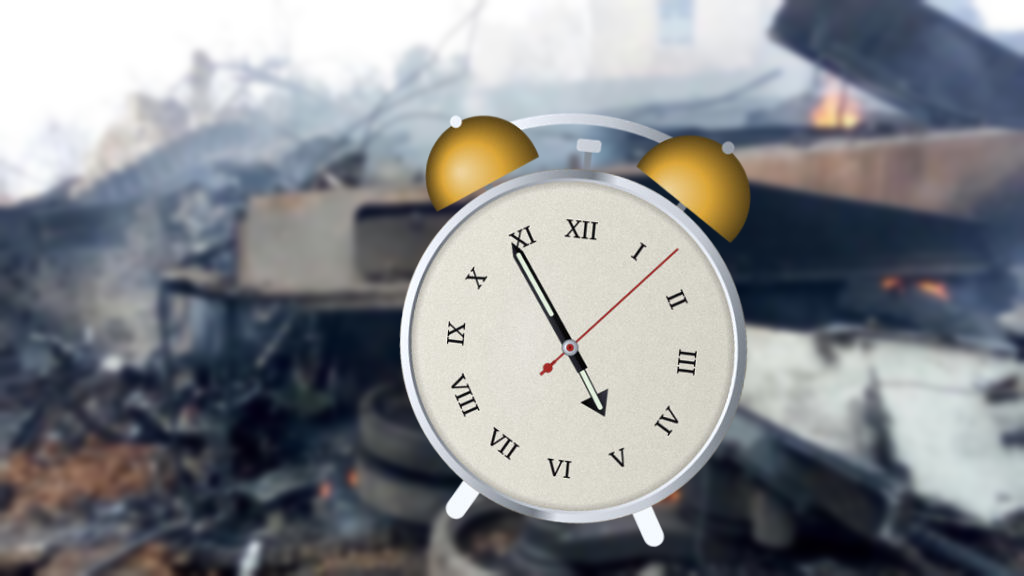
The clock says h=4 m=54 s=7
